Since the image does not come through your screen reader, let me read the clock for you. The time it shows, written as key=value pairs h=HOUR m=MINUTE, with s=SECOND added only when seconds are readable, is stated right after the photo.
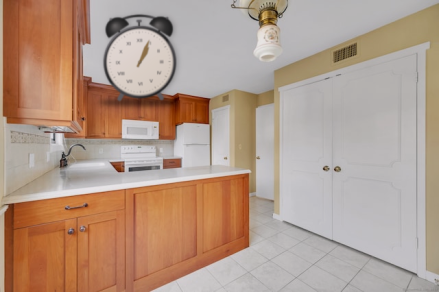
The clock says h=1 m=4
